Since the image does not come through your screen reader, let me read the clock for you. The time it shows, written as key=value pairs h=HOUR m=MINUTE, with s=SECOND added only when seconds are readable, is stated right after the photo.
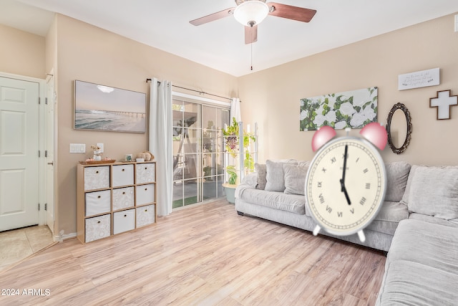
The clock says h=5 m=0
